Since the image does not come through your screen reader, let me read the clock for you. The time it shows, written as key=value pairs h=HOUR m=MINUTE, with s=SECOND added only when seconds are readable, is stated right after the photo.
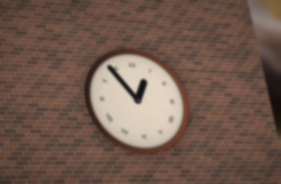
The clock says h=12 m=54
